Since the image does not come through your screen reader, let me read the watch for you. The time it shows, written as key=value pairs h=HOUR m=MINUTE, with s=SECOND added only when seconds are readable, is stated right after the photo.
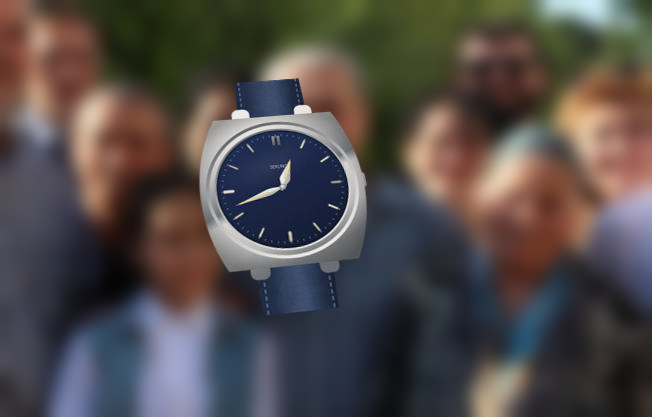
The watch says h=12 m=42
